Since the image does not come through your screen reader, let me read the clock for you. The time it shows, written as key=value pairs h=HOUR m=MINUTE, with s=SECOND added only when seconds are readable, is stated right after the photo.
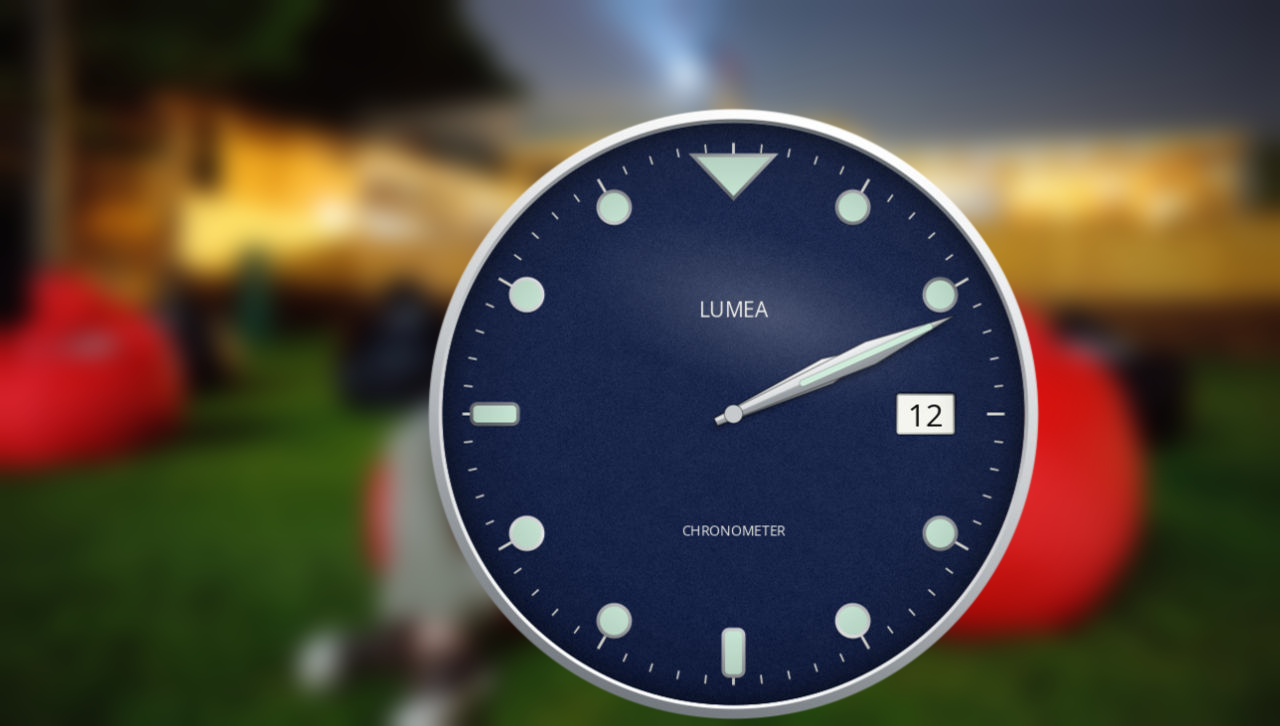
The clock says h=2 m=11
